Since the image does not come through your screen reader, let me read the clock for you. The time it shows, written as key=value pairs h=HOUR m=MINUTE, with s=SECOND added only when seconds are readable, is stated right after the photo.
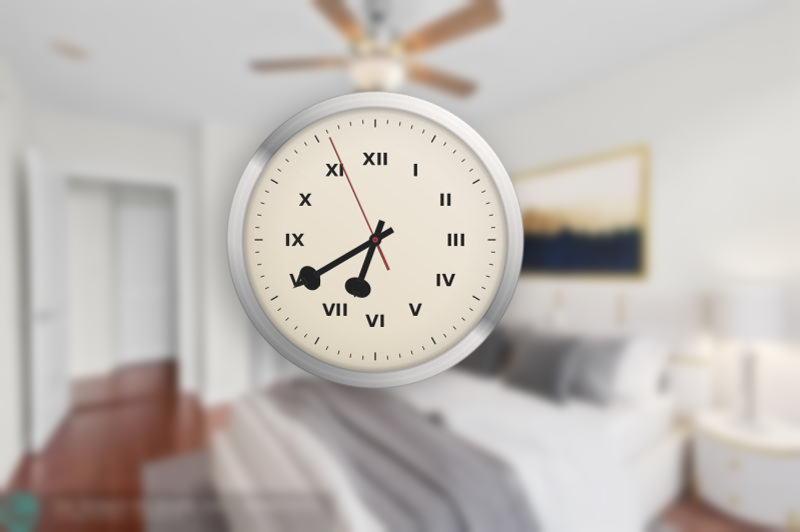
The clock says h=6 m=39 s=56
